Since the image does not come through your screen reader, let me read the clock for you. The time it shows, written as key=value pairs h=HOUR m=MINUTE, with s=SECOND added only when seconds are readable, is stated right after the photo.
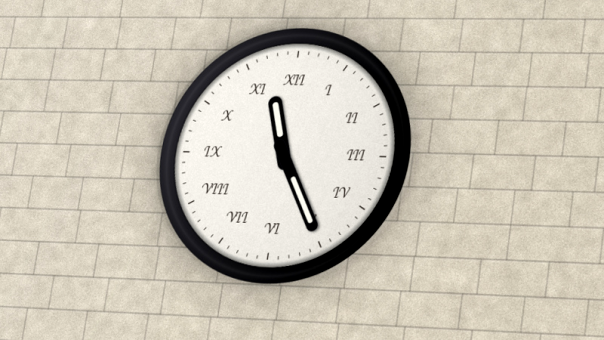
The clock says h=11 m=25
